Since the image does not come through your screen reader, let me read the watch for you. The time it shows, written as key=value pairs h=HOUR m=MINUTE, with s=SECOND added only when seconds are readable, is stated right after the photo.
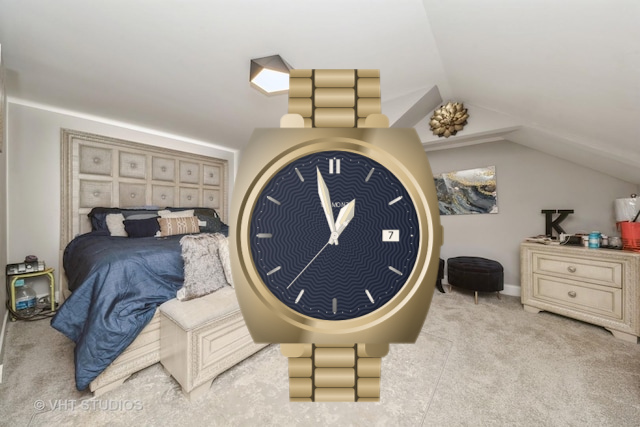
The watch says h=12 m=57 s=37
